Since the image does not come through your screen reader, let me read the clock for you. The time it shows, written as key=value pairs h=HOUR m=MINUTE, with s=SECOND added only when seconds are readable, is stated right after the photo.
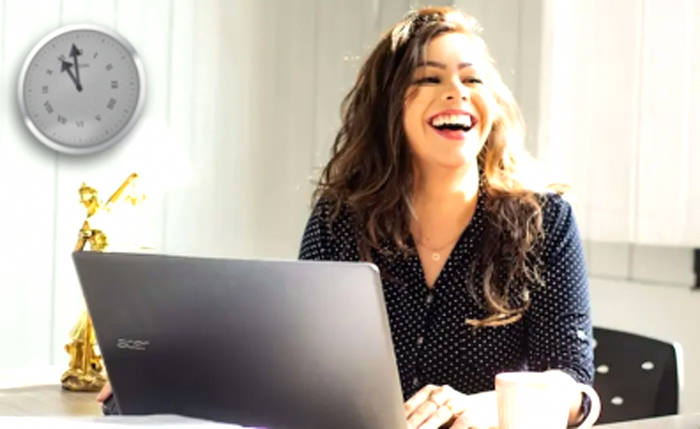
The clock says h=10 m=59
